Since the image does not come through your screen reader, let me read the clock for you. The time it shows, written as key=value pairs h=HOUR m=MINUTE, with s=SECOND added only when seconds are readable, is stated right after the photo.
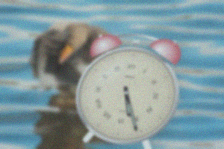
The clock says h=5 m=26
